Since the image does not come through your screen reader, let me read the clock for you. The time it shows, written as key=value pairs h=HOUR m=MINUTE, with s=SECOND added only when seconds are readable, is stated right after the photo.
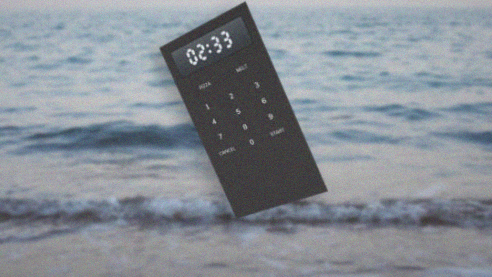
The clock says h=2 m=33
